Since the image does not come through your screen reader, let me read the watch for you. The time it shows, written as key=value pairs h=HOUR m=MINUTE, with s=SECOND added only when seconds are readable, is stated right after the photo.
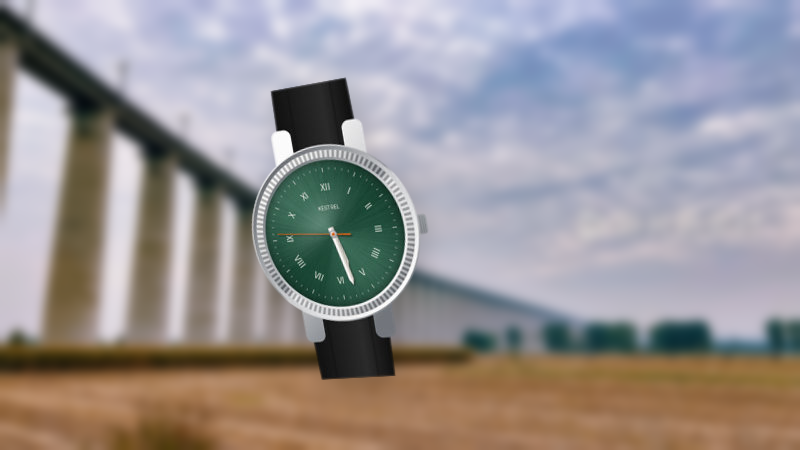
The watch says h=5 m=27 s=46
